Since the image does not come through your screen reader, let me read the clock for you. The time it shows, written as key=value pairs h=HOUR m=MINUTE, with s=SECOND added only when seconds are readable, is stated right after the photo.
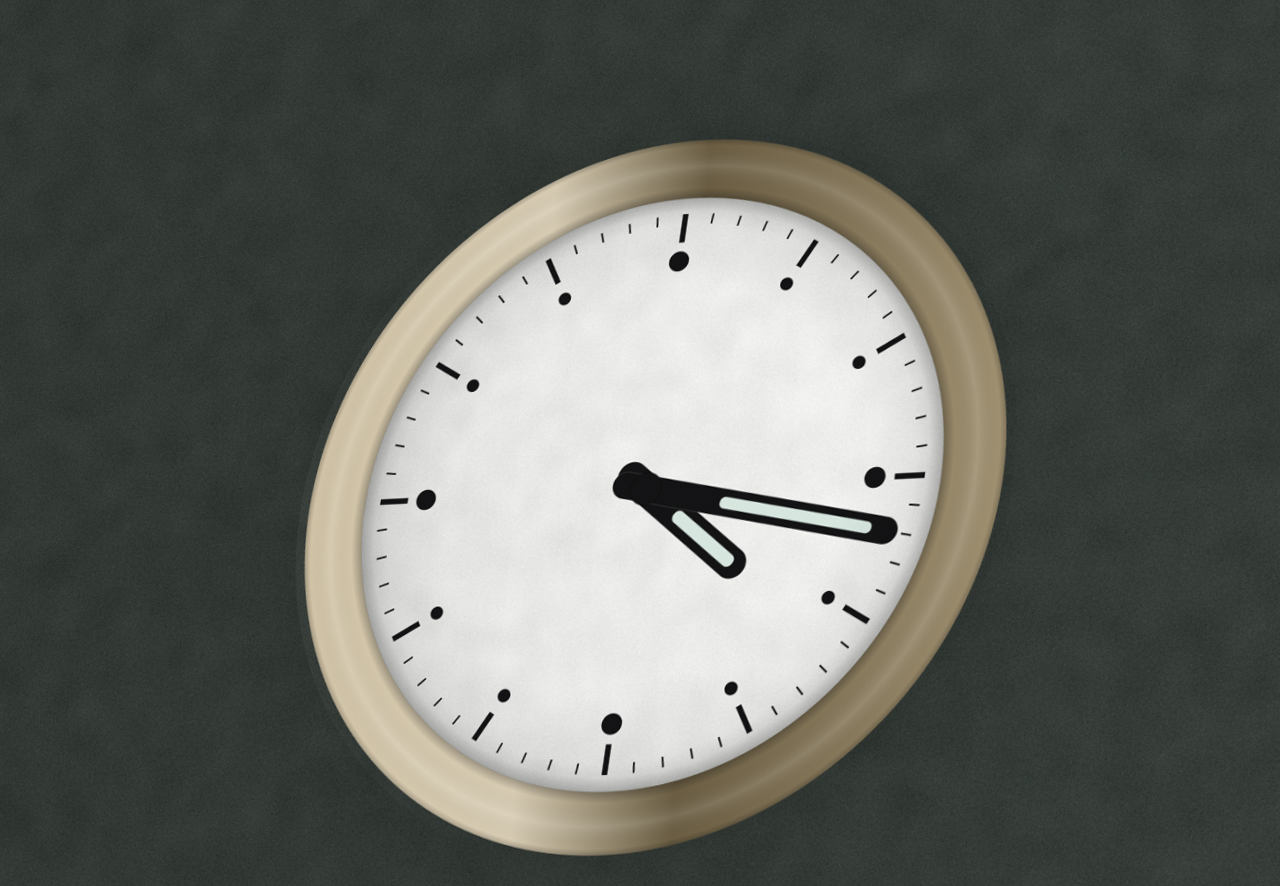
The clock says h=4 m=17
